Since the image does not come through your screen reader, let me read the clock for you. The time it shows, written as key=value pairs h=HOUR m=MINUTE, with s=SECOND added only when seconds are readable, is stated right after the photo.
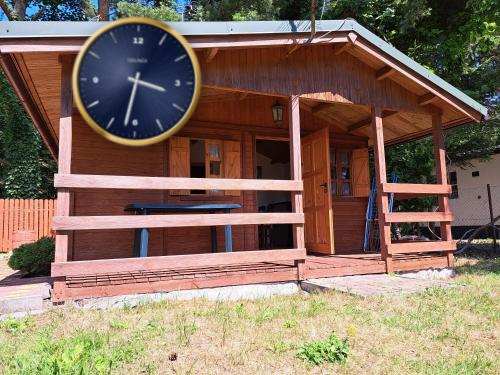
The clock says h=3 m=32
